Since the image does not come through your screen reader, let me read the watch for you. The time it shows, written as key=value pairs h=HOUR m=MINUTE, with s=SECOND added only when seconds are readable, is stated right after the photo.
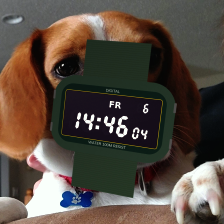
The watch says h=14 m=46 s=4
